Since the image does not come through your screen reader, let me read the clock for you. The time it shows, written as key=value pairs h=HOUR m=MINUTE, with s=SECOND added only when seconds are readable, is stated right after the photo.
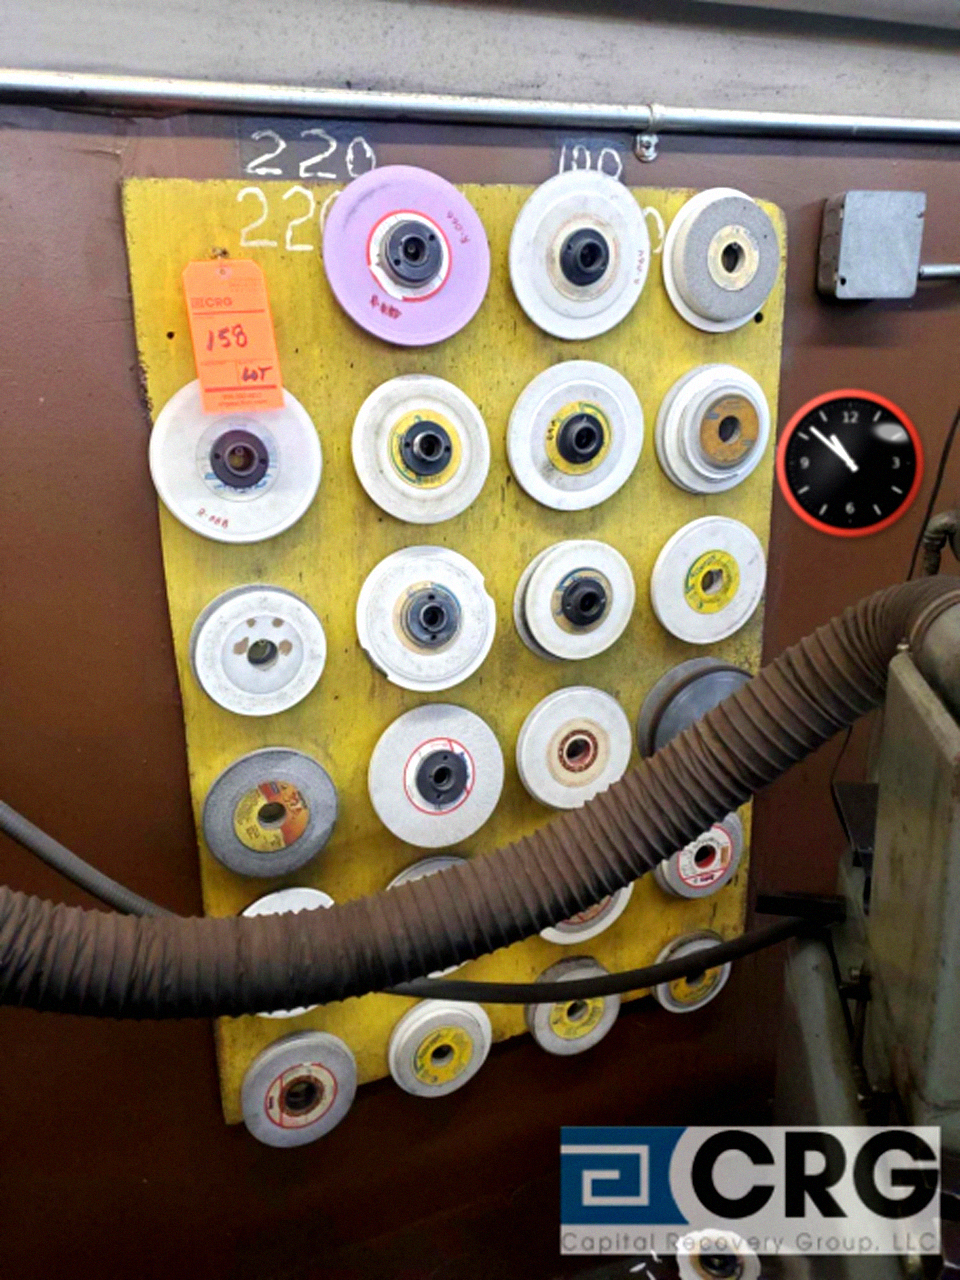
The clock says h=10 m=52
